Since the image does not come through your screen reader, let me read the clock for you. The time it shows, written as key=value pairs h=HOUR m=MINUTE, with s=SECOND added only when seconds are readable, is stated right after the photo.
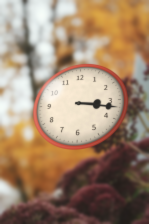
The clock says h=3 m=17
